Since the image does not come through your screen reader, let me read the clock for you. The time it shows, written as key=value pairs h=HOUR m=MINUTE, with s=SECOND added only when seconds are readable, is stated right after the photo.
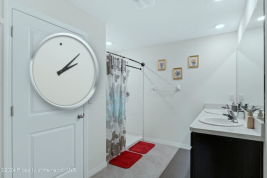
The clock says h=2 m=8
